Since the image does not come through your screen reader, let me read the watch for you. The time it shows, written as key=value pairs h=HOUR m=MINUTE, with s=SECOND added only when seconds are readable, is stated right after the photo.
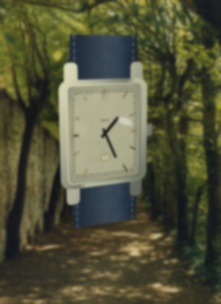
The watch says h=1 m=26
